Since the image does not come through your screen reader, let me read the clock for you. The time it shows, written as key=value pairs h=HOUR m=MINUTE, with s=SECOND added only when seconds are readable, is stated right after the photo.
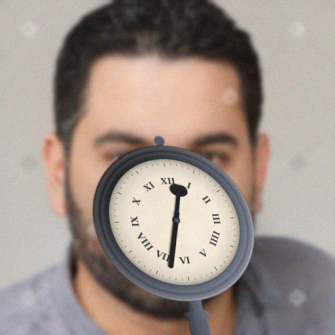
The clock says h=12 m=33
